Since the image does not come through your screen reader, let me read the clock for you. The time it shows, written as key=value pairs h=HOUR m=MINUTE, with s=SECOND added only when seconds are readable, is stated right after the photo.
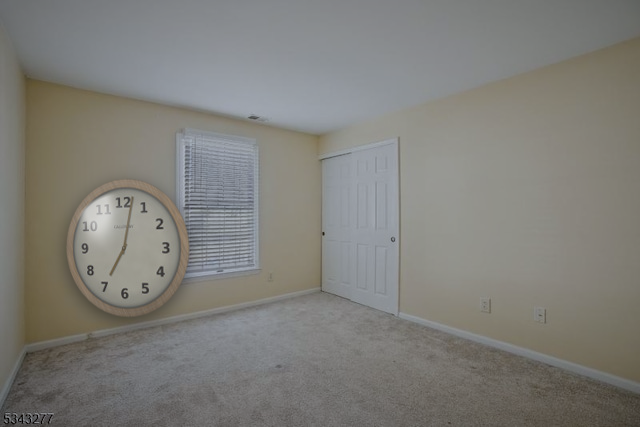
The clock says h=7 m=2
